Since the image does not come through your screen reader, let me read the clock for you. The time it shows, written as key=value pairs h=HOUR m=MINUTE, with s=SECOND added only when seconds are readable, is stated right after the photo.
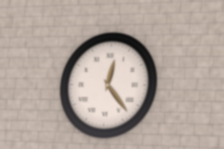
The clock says h=12 m=23
